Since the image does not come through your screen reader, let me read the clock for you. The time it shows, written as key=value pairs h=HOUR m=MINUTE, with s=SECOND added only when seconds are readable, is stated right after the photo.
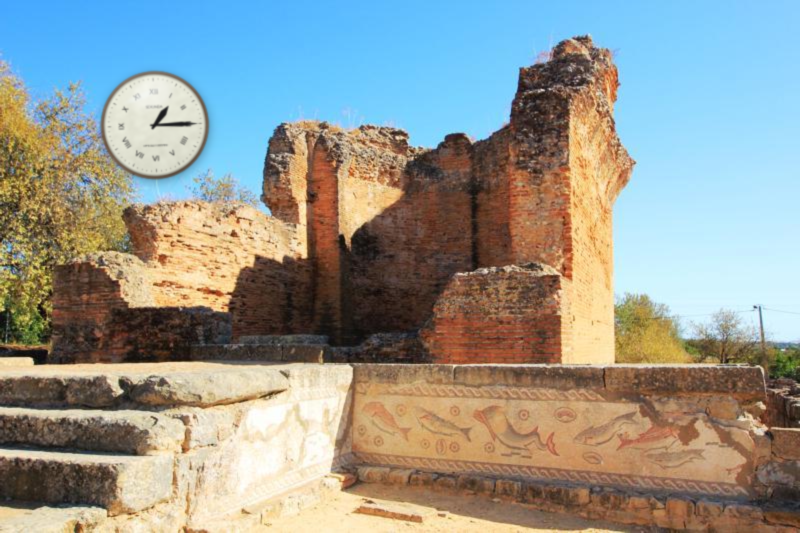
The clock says h=1 m=15
